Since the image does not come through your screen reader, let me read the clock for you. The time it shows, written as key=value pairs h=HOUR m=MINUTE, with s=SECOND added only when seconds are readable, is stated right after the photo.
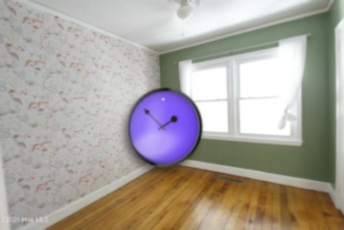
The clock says h=1 m=52
